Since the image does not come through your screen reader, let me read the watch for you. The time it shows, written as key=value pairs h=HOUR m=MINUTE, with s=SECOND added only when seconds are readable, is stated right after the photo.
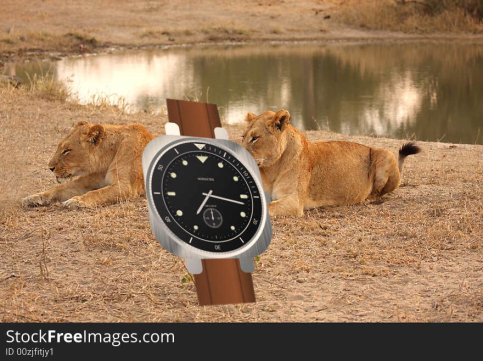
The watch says h=7 m=17
